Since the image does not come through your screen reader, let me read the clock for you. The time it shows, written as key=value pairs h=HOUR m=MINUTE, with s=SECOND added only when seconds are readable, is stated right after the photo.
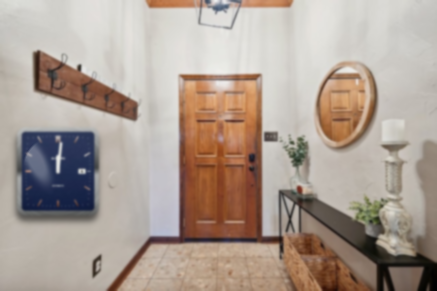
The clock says h=12 m=1
